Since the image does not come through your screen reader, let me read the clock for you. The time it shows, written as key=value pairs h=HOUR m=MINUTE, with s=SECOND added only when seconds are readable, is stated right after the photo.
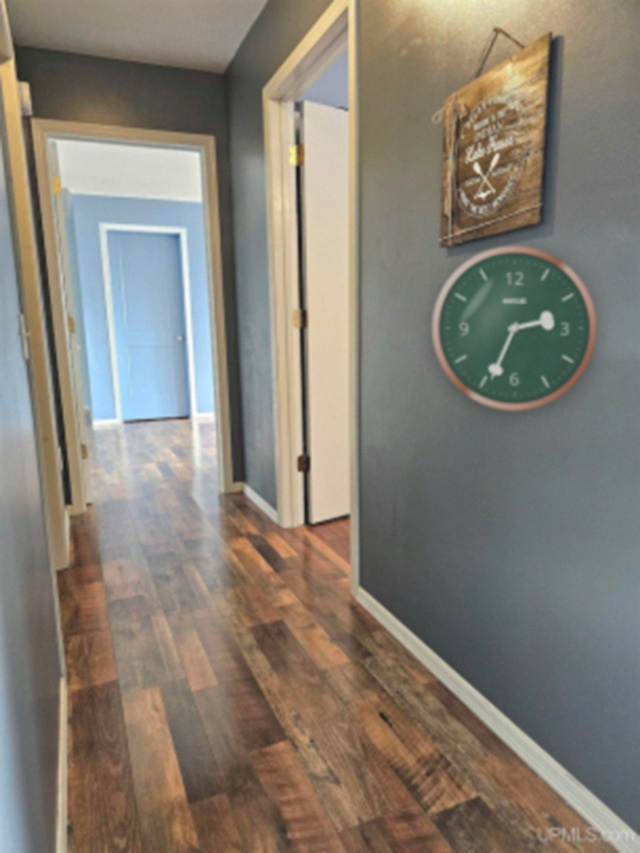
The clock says h=2 m=34
